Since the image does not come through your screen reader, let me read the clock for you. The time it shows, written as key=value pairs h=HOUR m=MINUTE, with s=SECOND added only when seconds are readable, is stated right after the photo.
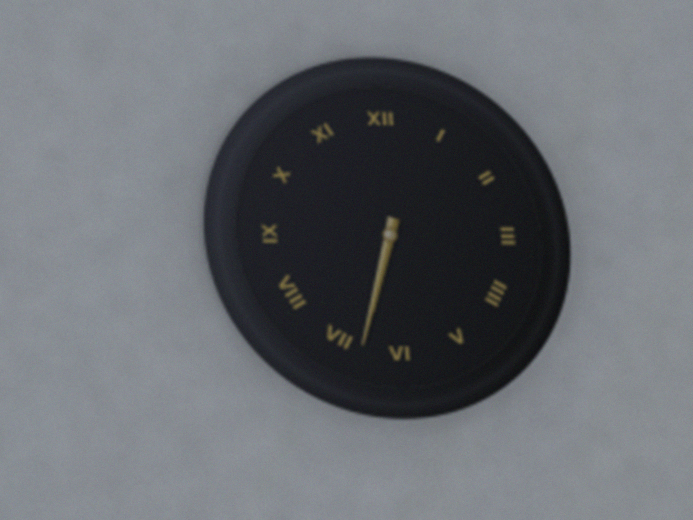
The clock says h=6 m=33
